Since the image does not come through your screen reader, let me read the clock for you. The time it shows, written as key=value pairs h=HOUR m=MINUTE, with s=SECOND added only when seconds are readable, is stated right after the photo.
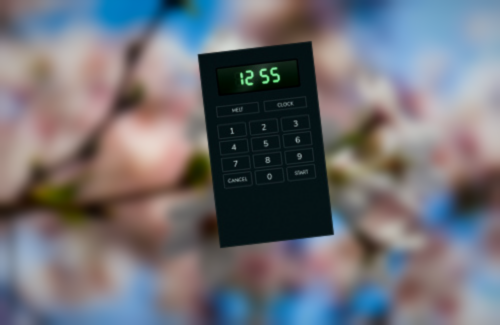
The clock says h=12 m=55
